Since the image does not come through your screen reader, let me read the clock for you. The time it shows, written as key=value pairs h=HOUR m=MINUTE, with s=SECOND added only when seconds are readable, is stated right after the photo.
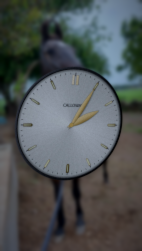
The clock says h=2 m=5
